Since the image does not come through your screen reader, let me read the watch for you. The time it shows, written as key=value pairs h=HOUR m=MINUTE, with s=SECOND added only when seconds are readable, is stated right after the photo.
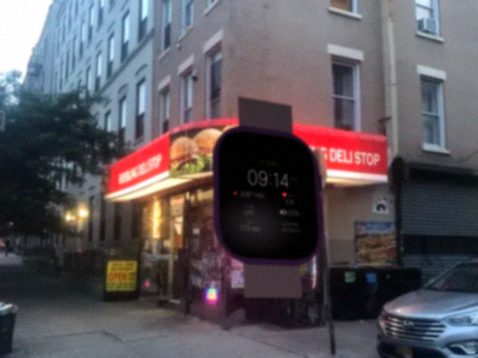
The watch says h=9 m=14
